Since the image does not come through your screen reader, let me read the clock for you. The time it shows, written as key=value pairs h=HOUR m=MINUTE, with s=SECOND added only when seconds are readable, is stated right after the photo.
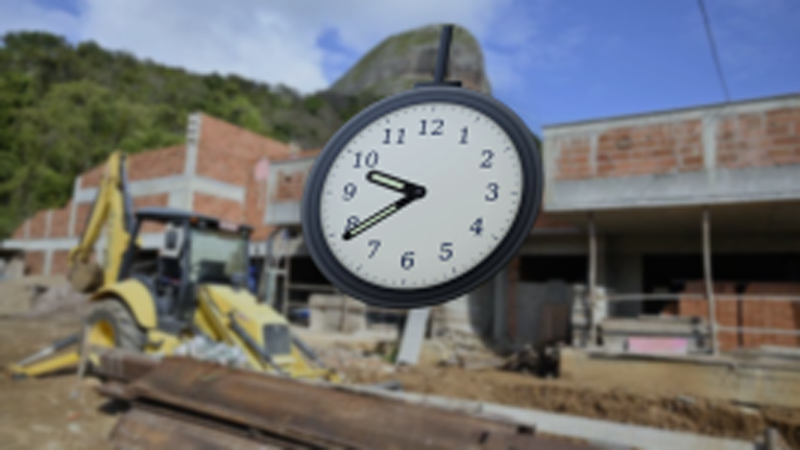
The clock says h=9 m=39
